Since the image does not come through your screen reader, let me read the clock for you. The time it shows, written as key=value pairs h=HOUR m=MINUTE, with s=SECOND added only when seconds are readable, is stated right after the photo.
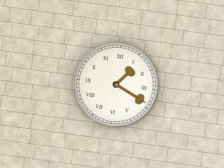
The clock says h=1 m=19
